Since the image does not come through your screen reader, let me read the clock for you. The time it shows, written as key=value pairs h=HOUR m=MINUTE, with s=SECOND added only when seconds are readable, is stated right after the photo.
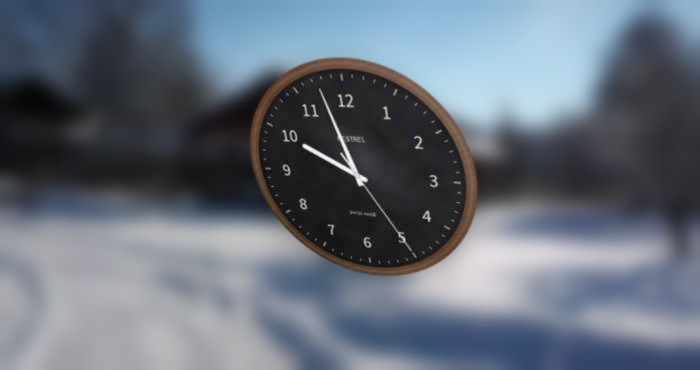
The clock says h=9 m=57 s=25
